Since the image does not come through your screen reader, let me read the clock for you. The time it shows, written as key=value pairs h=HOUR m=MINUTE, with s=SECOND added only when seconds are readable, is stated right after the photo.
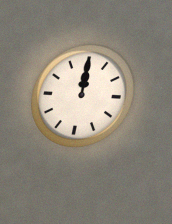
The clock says h=12 m=0
